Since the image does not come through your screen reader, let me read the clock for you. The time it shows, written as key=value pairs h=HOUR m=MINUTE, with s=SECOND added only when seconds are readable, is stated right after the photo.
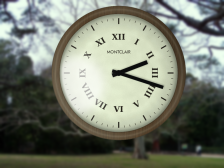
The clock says h=2 m=18
